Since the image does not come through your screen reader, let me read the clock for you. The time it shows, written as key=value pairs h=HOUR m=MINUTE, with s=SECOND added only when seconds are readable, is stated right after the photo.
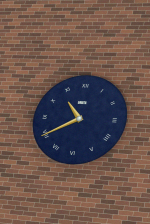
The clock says h=10 m=40
